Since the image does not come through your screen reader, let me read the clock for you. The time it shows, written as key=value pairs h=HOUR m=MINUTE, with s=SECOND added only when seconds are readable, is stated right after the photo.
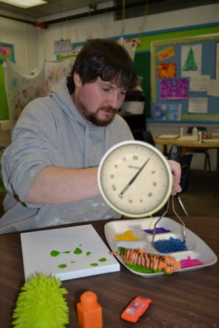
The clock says h=7 m=5
